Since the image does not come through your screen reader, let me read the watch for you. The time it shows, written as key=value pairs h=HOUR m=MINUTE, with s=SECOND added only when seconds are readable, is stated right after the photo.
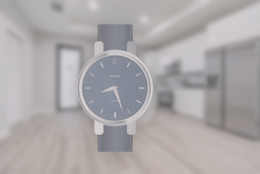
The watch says h=8 m=27
